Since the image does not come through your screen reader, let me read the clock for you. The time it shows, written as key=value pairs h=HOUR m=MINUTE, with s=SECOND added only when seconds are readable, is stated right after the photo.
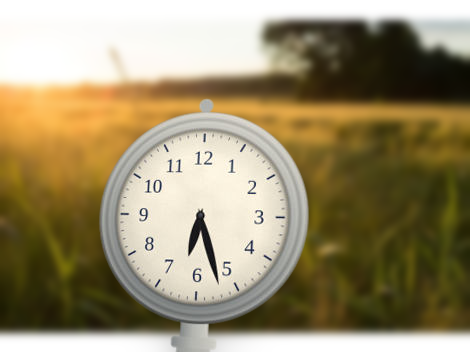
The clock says h=6 m=27
